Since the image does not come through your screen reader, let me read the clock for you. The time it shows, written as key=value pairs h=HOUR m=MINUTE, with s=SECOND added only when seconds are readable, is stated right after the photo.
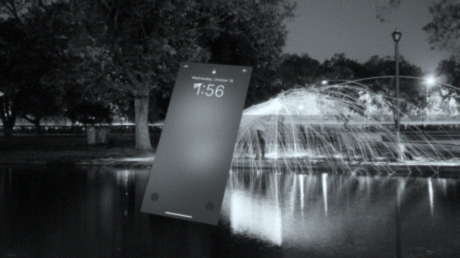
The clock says h=1 m=56
